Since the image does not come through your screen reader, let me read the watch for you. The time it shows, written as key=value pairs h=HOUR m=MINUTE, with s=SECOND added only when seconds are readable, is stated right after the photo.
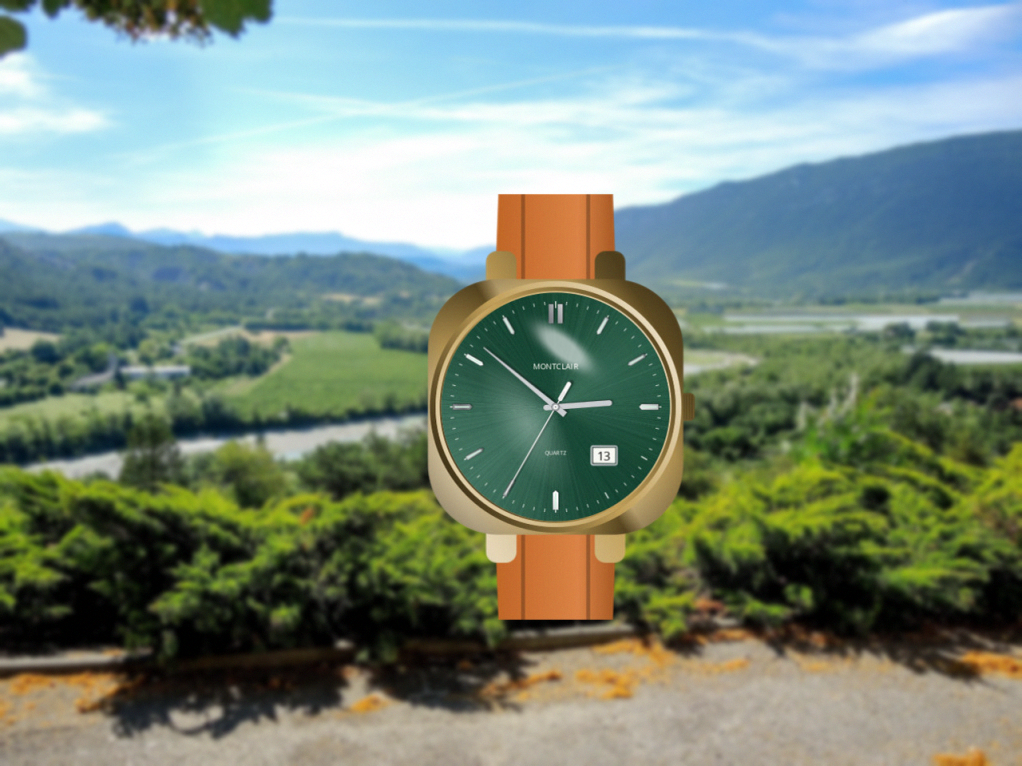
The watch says h=2 m=51 s=35
